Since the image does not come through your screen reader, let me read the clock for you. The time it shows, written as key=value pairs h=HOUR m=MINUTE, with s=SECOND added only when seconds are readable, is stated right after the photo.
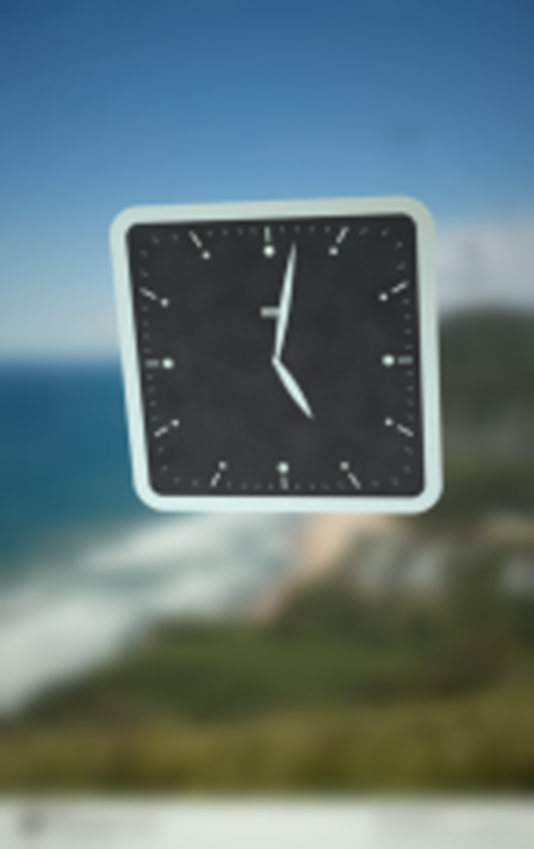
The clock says h=5 m=2
